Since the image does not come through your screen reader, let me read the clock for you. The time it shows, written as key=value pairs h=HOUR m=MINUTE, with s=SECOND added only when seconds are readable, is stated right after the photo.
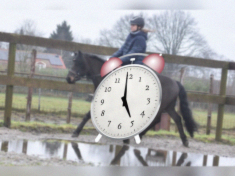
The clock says h=4 m=59
